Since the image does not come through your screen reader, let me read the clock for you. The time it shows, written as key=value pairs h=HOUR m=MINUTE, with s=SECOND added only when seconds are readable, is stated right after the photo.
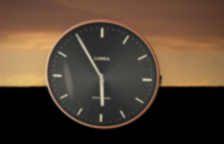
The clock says h=5 m=55
